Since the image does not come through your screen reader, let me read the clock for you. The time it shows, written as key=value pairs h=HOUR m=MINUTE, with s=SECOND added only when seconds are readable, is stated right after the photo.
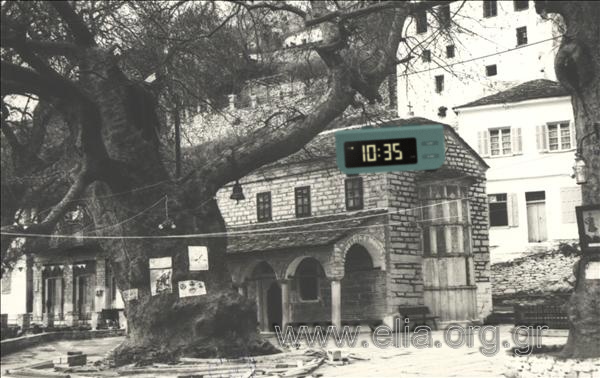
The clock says h=10 m=35
